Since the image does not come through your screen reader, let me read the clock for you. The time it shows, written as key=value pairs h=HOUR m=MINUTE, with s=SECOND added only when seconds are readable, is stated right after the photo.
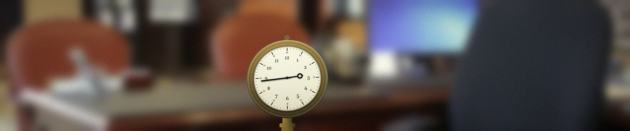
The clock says h=2 m=44
